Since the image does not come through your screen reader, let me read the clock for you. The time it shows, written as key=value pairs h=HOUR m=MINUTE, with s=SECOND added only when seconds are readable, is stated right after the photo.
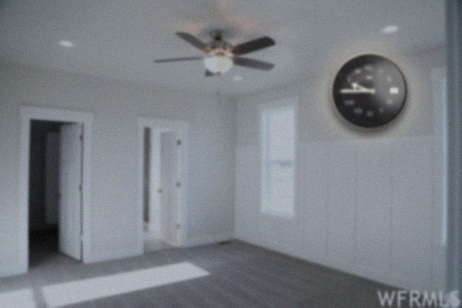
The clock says h=9 m=45
